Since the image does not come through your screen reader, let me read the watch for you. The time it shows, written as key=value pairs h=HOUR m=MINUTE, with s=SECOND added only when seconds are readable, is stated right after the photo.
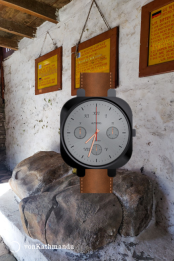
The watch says h=7 m=33
